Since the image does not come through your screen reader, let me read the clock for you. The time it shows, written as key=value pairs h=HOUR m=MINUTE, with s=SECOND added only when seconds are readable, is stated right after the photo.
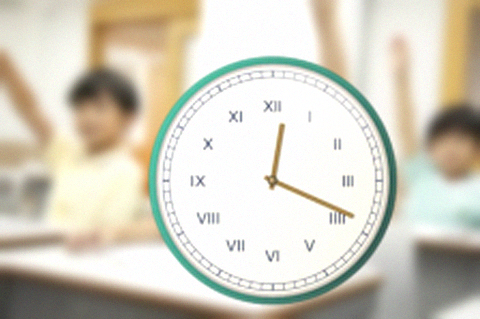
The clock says h=12 m=19
